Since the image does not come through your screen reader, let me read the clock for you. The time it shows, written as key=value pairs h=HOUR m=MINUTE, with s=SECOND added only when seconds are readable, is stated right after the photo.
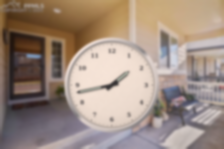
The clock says h=1 m=43
